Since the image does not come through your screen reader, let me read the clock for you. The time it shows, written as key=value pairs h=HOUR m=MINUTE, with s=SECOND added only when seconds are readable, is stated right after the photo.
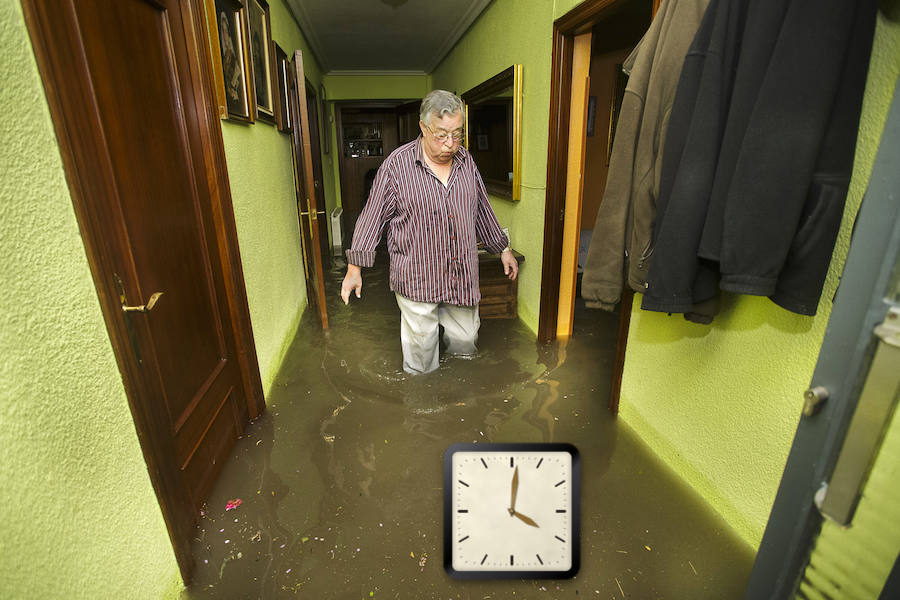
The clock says h=4 m=1
